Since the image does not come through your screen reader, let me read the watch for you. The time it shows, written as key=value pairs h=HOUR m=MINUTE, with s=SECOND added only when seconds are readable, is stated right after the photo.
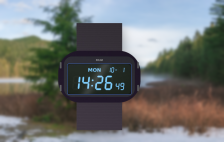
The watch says h=14 m=26 s=49
